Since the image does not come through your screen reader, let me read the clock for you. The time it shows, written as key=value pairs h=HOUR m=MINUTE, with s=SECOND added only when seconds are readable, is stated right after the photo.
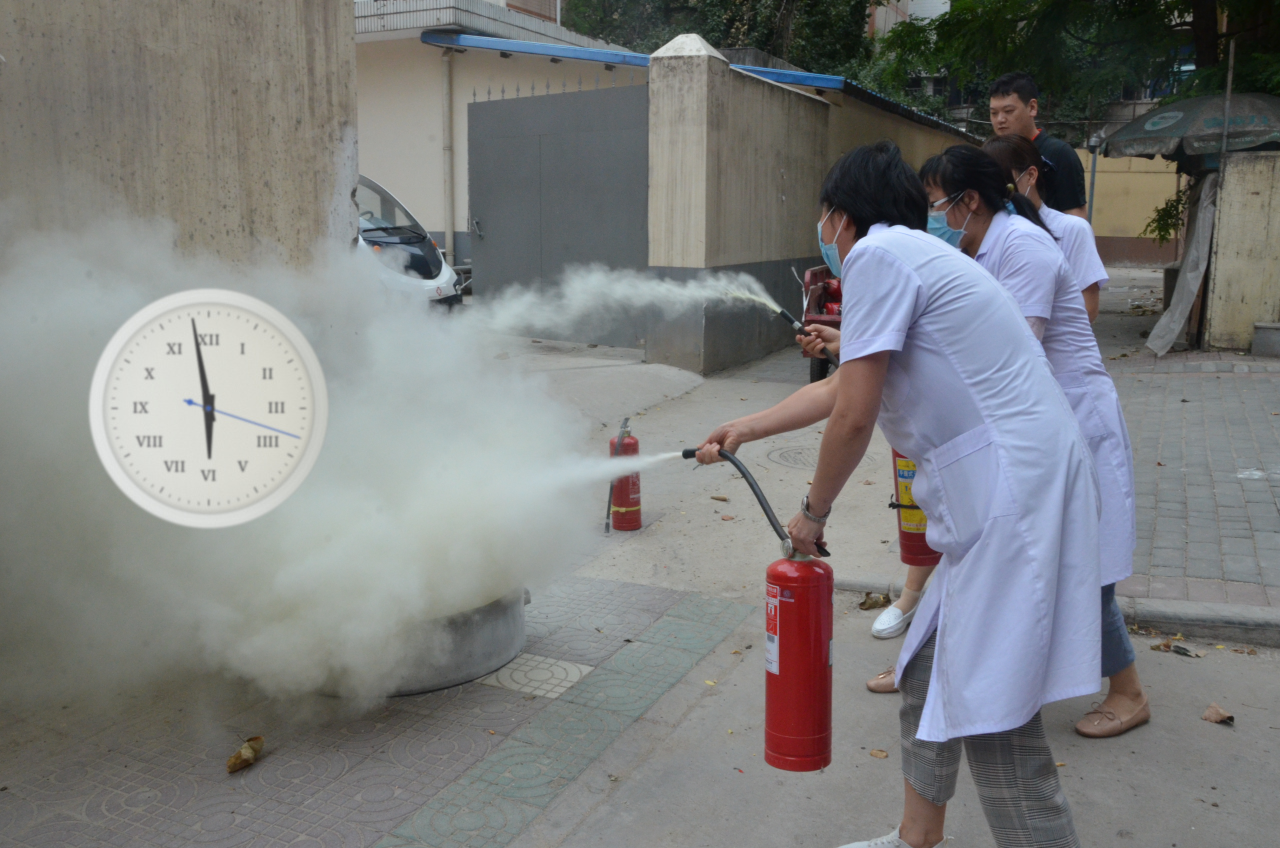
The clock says h=5 m=58 s=18
